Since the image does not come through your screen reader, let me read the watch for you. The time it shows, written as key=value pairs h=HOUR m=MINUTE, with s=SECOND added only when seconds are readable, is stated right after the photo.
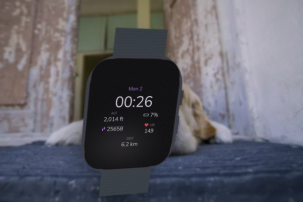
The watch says h=0 m=26
